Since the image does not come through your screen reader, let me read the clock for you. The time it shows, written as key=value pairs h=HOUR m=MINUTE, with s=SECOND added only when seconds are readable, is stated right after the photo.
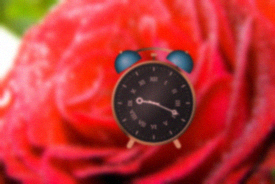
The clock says h=9 m=19
